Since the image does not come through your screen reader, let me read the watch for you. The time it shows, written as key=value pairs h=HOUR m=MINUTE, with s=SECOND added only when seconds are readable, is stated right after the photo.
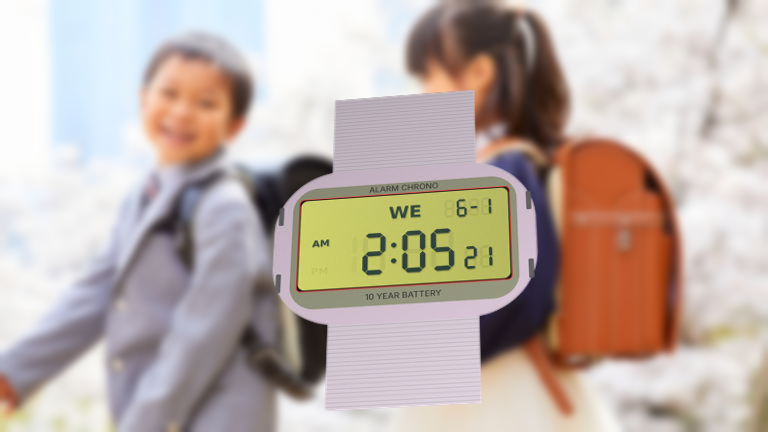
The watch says h=2 m=5 s=21
